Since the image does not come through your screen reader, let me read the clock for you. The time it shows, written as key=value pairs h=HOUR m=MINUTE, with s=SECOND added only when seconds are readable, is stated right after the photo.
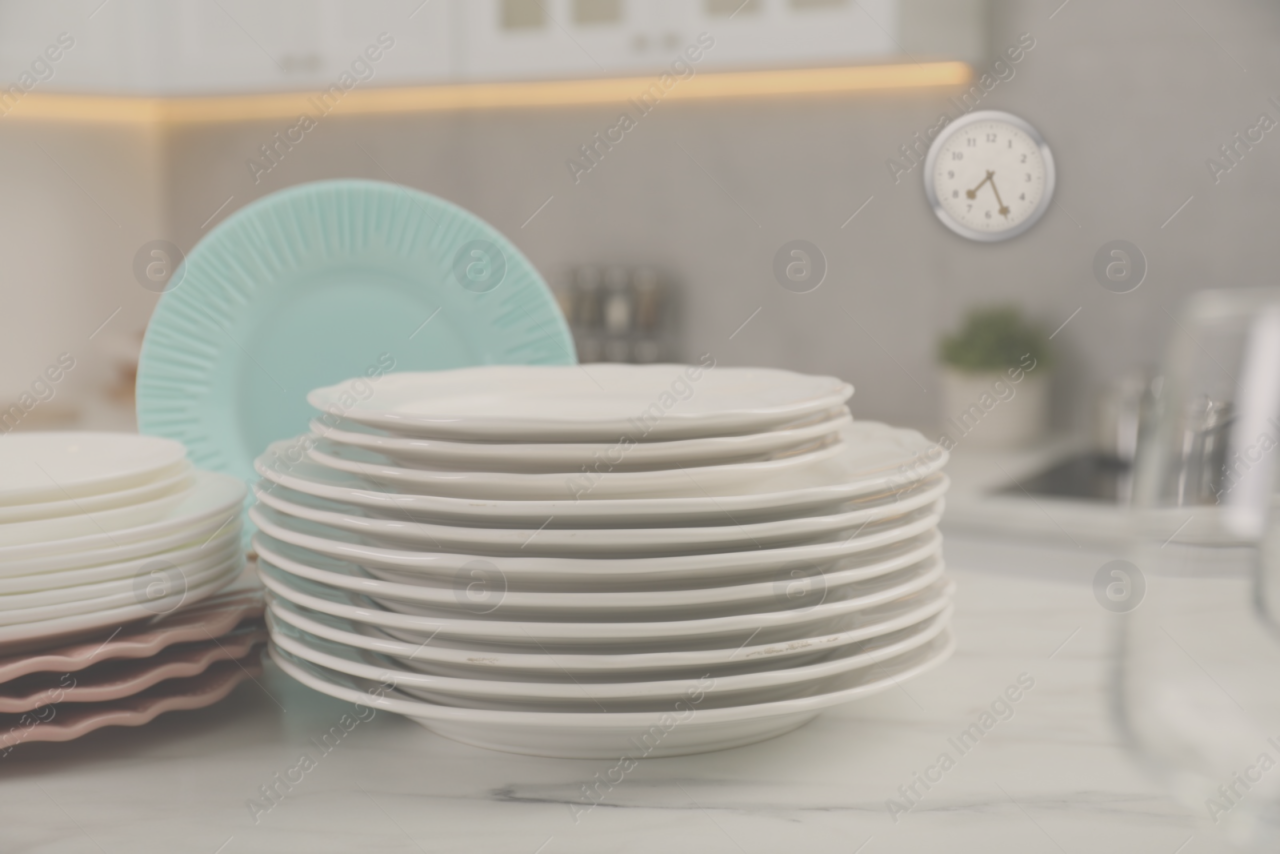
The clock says h=7 m=26
